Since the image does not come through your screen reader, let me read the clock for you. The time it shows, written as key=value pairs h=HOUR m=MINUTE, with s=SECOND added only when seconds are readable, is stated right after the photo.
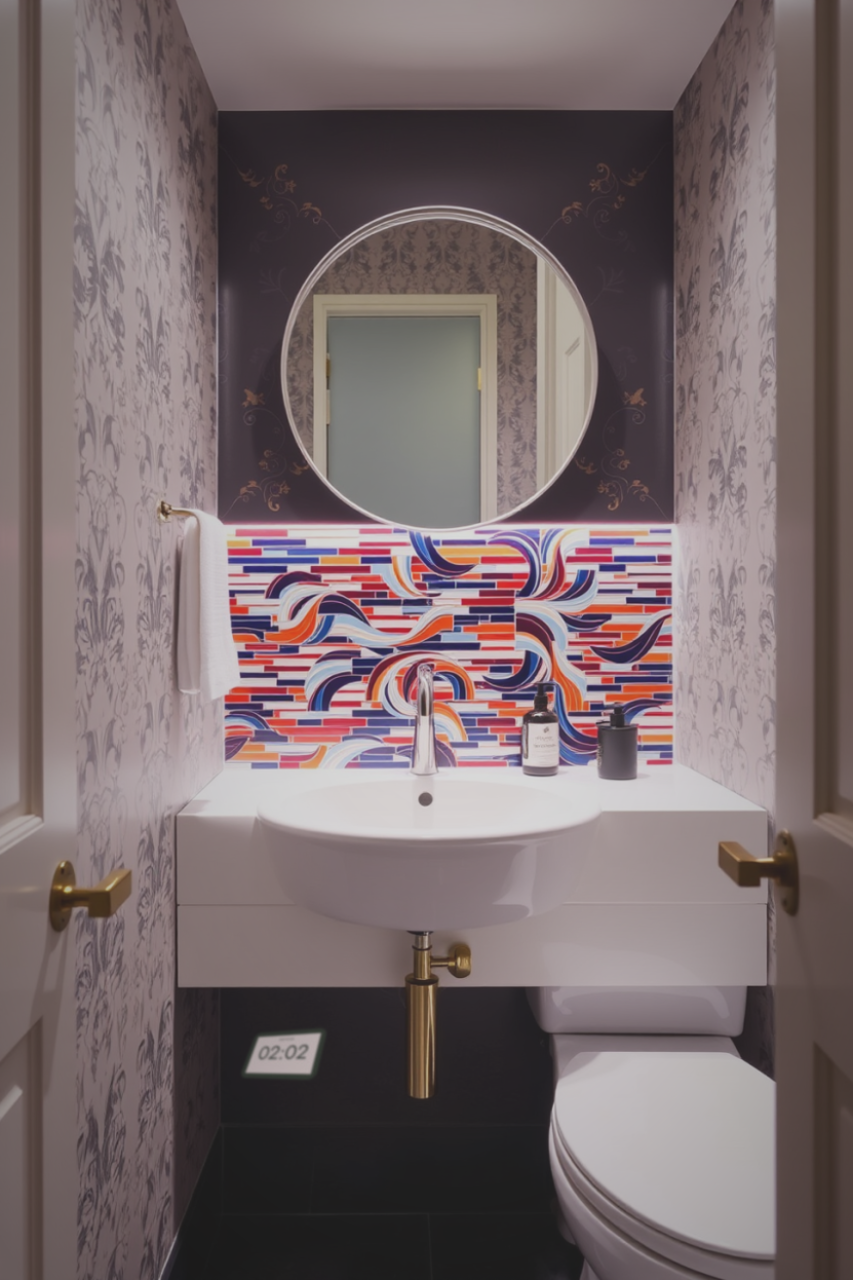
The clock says h=2 m=2
